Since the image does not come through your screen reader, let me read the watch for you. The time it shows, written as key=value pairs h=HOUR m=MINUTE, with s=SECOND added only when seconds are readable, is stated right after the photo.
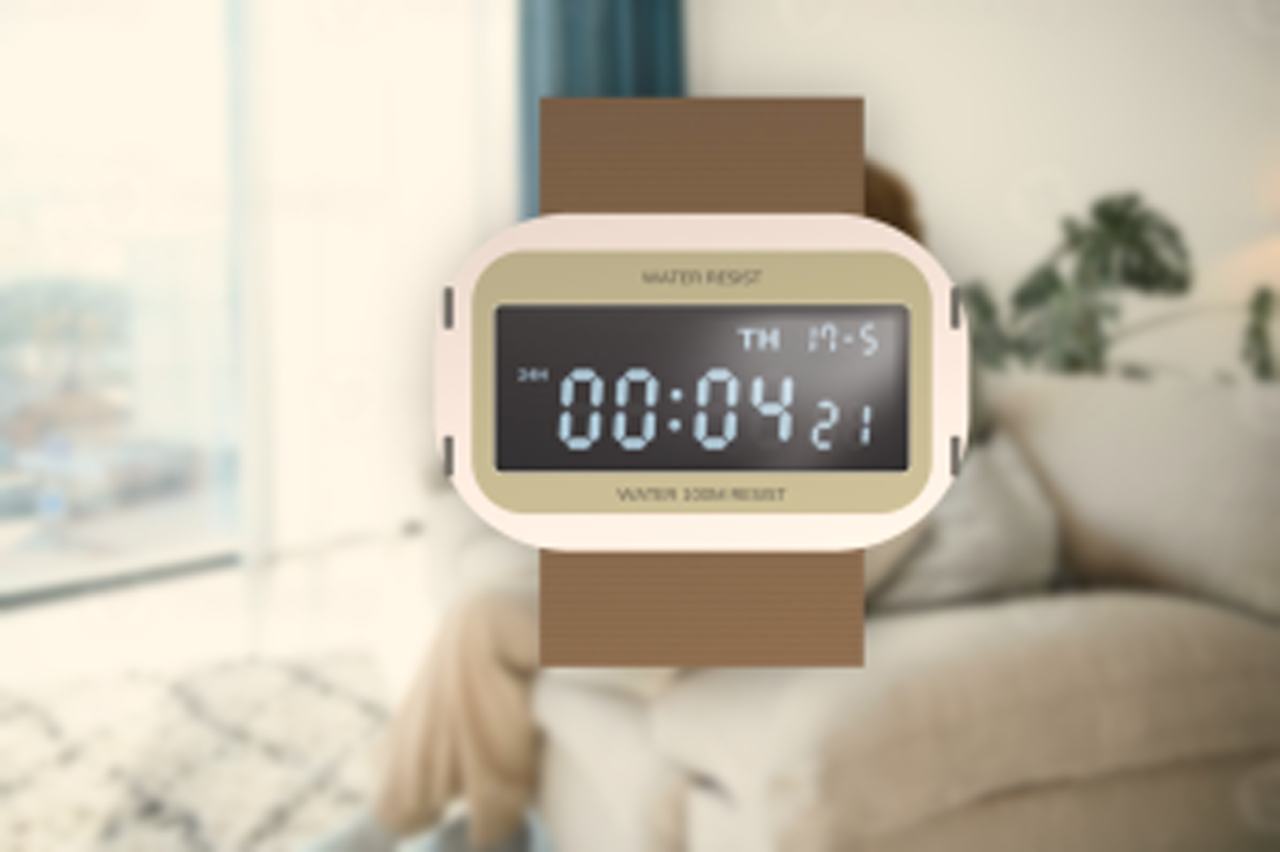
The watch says h=0 m=4 s=21
